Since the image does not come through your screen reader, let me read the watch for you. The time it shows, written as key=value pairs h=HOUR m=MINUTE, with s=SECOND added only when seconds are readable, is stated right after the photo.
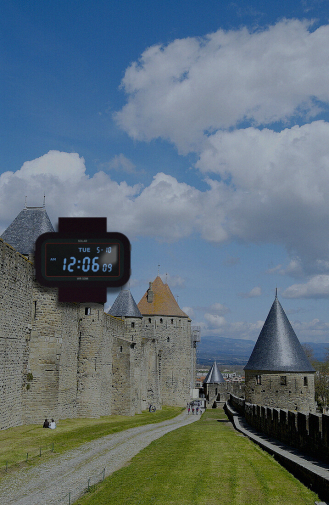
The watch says h=12 m=6 s=9
